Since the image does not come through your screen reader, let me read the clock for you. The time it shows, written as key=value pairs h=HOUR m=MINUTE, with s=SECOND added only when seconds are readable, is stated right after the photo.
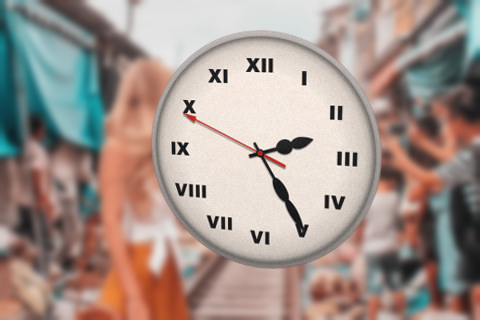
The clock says h=2 m=24 s=49
